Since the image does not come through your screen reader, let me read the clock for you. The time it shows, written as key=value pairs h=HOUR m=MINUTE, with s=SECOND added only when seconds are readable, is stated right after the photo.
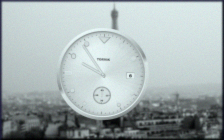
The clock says h=9 m=54
